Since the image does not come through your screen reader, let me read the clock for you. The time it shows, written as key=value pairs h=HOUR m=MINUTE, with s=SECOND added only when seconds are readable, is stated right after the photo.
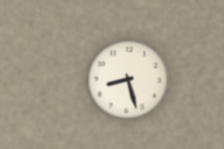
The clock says h=8 m=27
